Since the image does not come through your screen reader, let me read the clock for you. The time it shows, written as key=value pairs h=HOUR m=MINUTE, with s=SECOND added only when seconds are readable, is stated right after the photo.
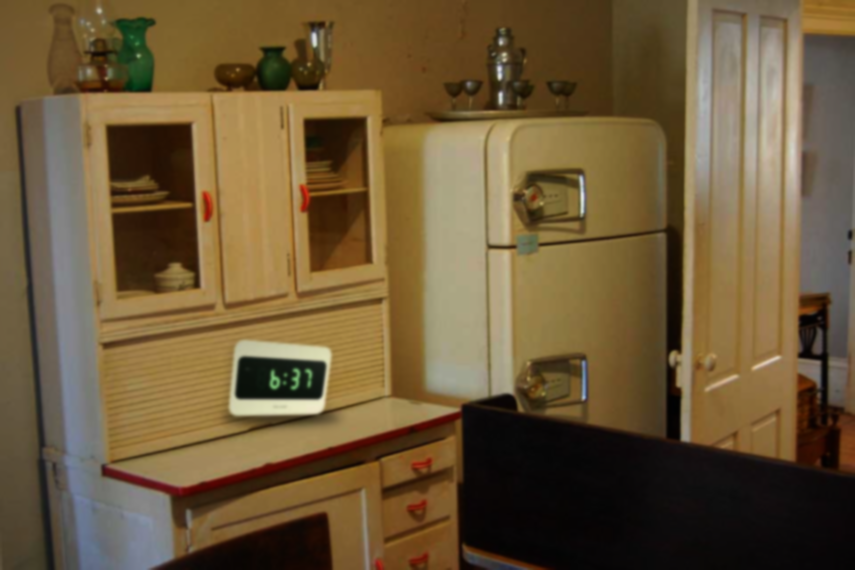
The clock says h=6 m=37
